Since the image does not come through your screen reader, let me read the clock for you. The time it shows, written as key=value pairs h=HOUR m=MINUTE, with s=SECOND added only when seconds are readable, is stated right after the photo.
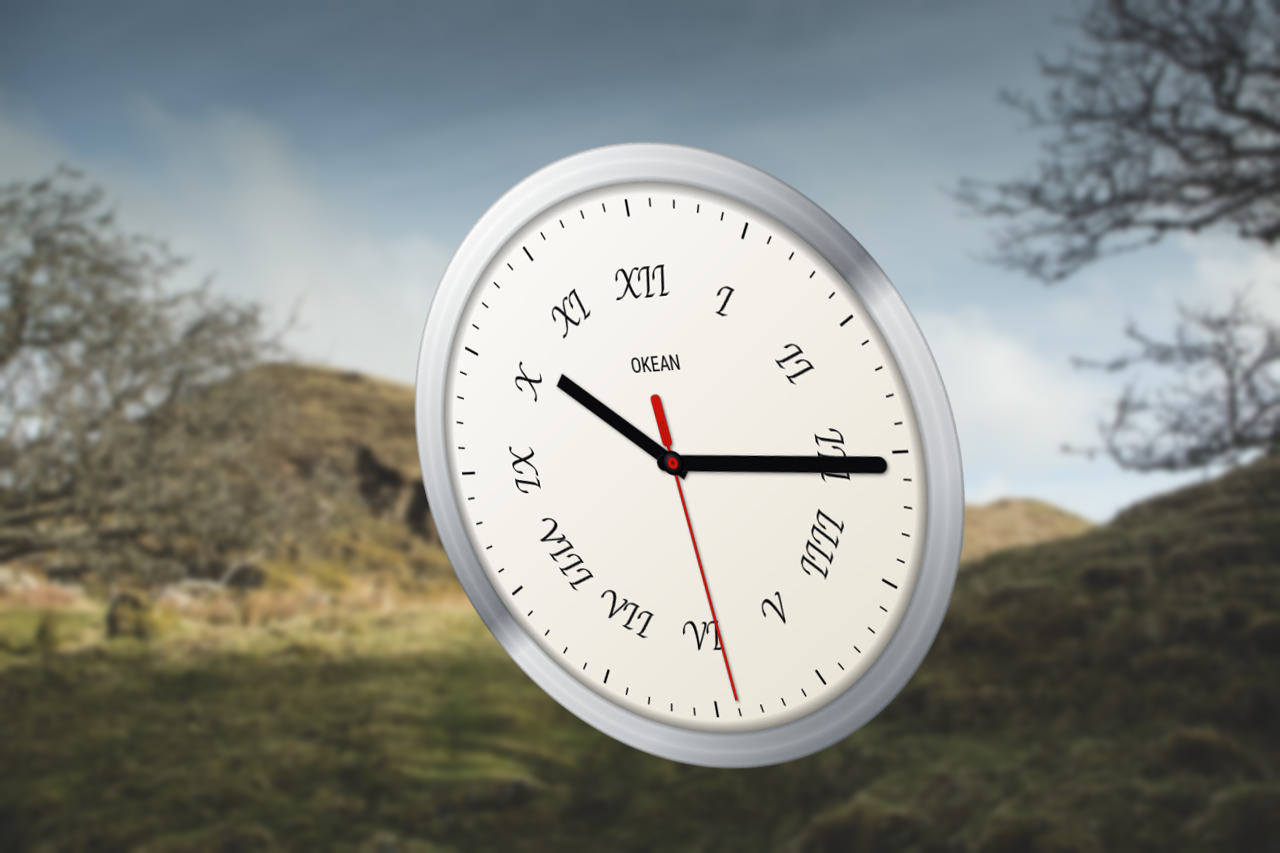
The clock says h=10 m=15 s=29
